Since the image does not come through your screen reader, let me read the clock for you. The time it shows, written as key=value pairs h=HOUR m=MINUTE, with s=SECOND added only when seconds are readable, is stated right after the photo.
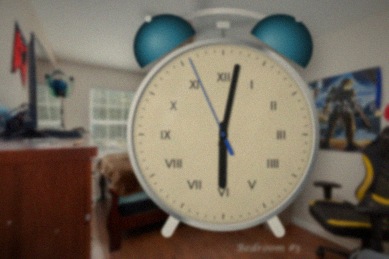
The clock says h=6 m=1 s=56
